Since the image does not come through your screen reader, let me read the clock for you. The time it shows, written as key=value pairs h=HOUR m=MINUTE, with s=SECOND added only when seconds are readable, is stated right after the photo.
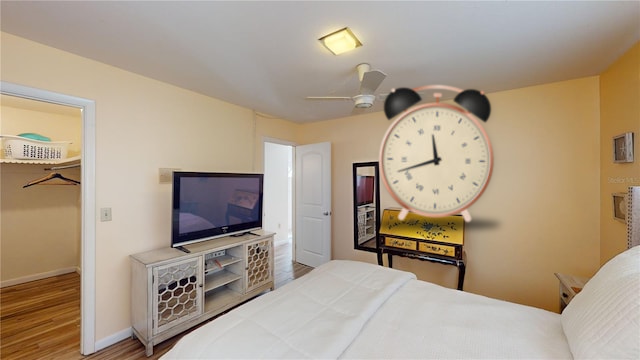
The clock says h=11 m=42
